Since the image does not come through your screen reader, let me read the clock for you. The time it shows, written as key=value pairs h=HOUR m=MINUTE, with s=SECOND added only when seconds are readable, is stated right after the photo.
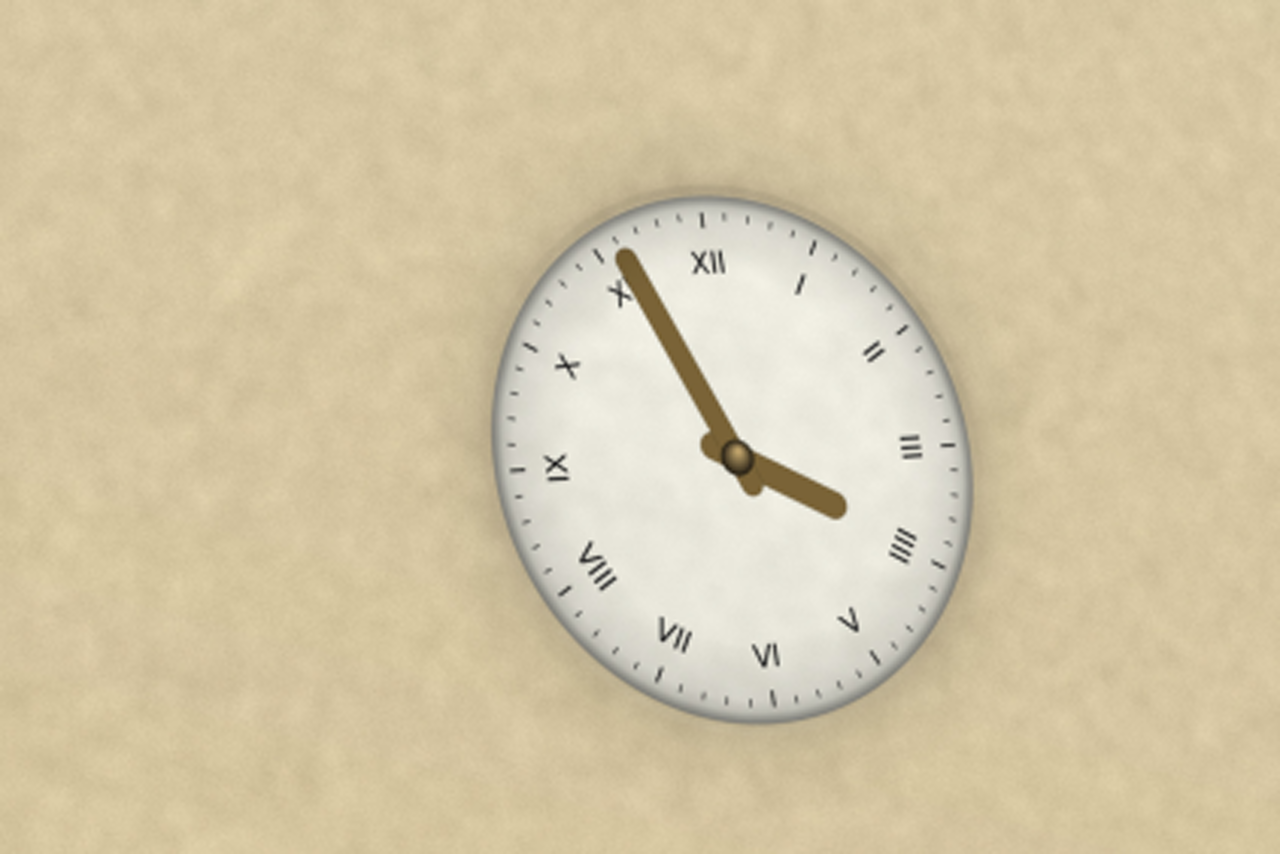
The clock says h=3 m=56
